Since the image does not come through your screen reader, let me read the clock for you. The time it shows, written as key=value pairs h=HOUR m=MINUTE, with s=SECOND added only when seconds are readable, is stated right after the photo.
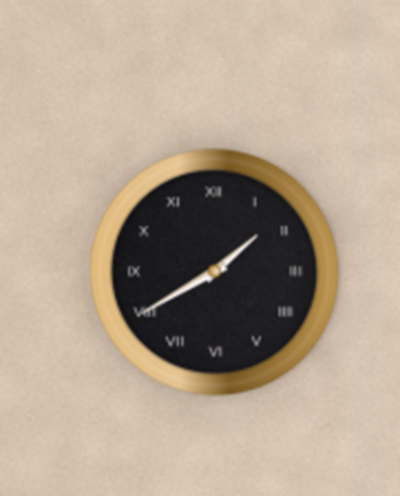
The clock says h=1 m=40
